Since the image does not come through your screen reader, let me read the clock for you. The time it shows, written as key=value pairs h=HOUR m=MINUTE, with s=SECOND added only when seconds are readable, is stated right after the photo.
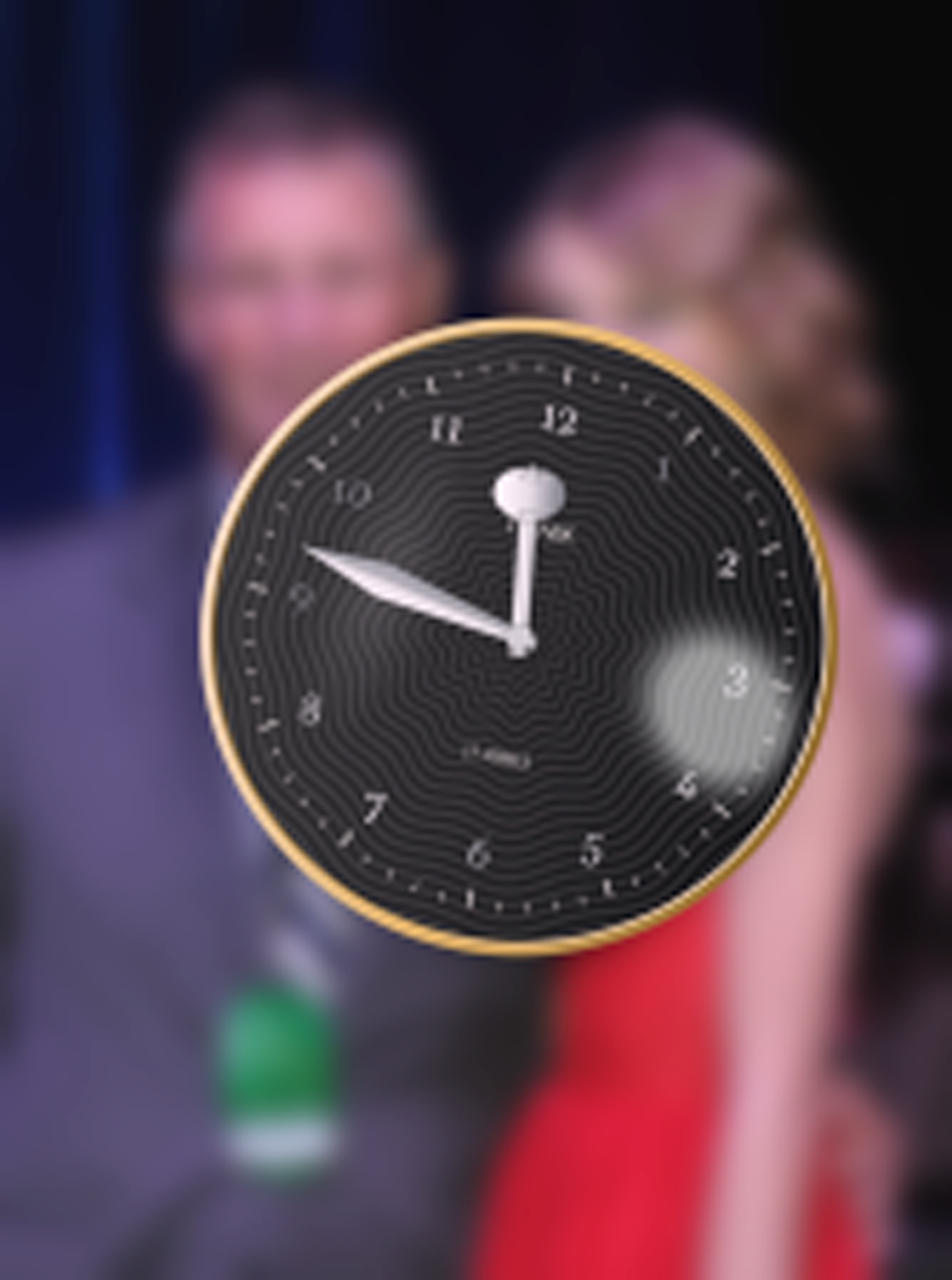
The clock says h=11 m=47
